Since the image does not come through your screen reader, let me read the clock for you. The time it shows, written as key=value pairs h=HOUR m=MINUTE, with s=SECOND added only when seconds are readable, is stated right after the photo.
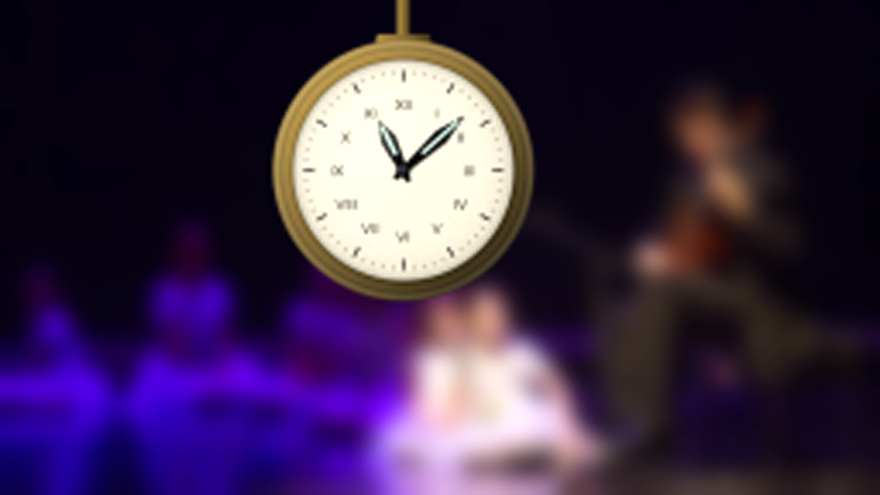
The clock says h=11 m=8
